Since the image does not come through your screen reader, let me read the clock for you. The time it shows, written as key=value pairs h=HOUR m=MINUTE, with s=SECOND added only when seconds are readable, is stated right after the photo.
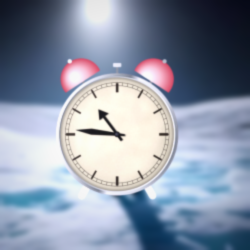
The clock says h=10 m=46
